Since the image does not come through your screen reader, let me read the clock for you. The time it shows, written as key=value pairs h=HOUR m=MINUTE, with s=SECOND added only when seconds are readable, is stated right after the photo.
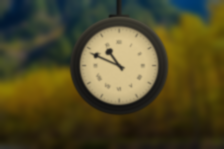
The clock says h=10 m=49
